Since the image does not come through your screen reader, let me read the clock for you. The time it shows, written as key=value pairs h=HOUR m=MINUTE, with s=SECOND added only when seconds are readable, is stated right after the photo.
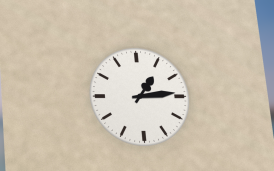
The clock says h=1 m=14
